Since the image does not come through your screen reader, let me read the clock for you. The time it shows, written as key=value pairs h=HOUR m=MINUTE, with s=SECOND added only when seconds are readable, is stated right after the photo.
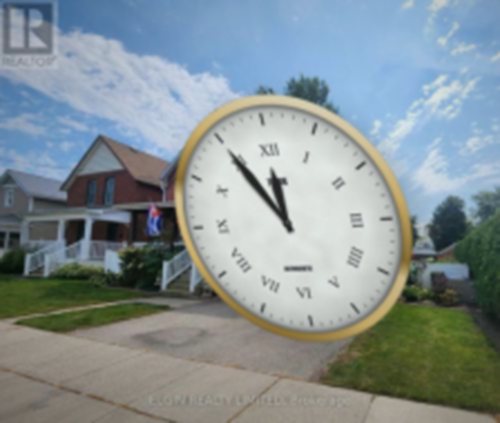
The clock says h=11 m=55
